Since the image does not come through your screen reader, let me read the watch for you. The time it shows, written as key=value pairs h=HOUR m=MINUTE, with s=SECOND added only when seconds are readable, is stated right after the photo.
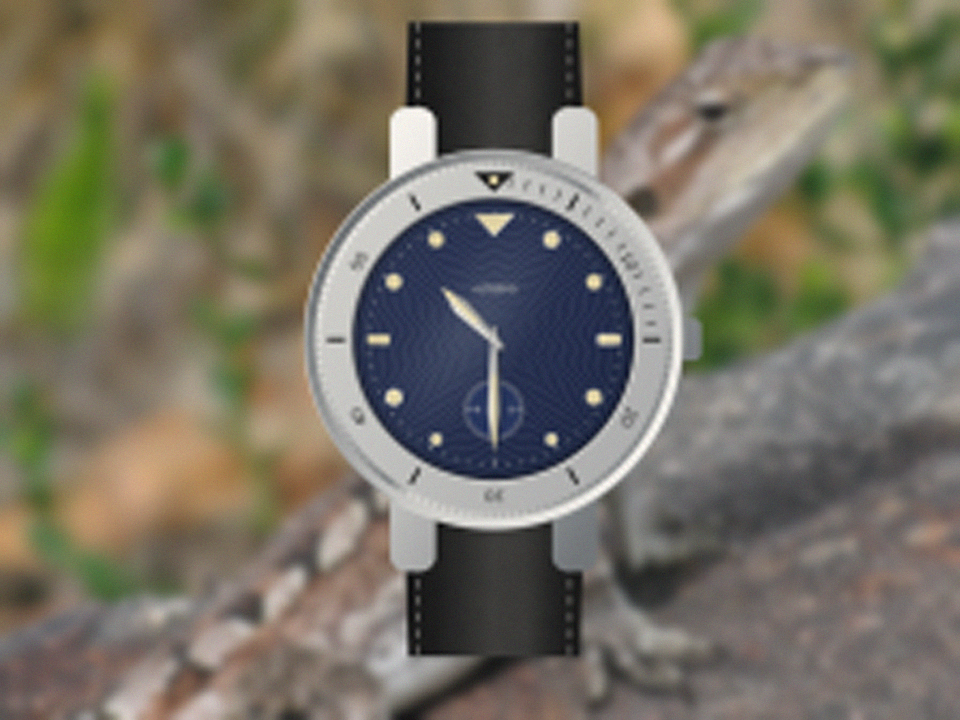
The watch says h=10 m=30
